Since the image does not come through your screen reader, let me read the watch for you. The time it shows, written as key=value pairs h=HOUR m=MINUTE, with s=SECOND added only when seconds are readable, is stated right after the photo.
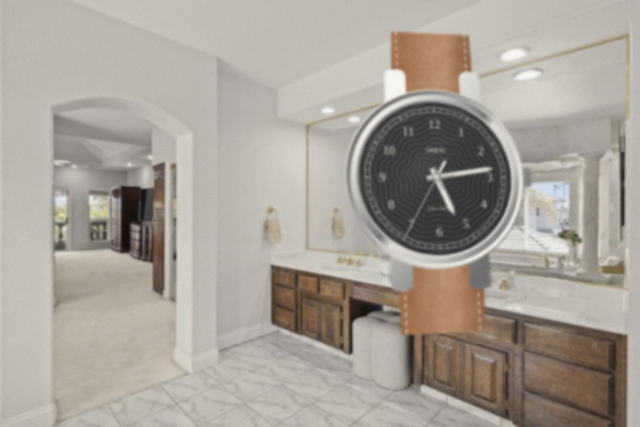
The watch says h=5 m=13 s=35
